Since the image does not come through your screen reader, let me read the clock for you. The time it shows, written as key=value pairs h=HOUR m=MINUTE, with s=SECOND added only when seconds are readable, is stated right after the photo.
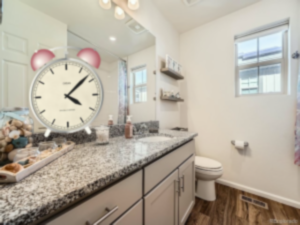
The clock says h=4 m=8
